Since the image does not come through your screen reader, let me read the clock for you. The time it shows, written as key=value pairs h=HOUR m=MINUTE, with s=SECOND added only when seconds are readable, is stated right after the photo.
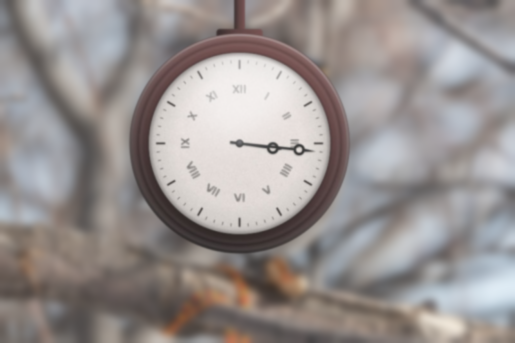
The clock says h=3 m=16
